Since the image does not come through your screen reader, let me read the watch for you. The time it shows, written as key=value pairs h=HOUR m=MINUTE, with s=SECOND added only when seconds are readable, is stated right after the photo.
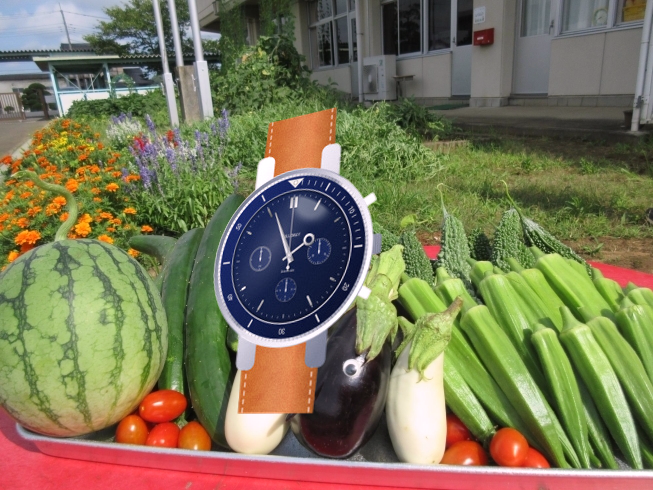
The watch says h=1 m=56
